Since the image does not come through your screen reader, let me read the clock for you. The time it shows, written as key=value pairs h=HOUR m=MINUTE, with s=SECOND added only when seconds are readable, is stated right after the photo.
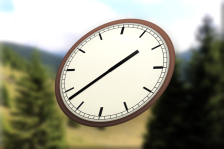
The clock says h=1 m=38
